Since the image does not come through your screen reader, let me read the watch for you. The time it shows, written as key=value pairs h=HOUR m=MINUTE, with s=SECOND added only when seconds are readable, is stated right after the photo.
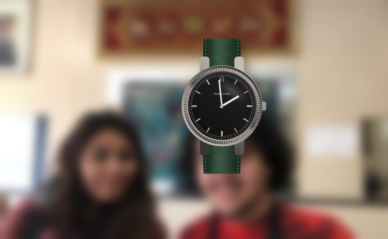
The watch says h=1 m=59
